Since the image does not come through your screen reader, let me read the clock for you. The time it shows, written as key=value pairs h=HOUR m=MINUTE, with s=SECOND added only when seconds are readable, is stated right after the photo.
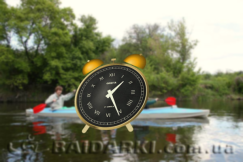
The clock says h=1 m=26
